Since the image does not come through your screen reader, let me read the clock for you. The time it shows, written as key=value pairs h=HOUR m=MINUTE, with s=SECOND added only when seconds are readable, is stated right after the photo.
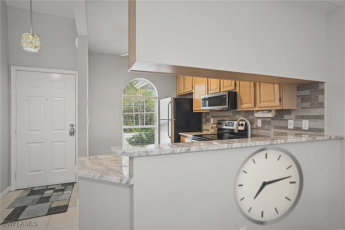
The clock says h=7 m=13
